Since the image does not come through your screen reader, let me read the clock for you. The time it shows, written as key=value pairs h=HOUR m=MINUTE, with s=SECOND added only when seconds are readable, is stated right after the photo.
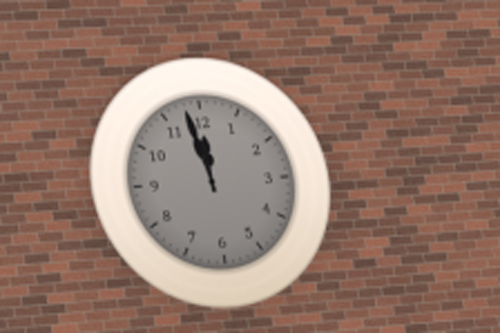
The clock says h=11 m=58
